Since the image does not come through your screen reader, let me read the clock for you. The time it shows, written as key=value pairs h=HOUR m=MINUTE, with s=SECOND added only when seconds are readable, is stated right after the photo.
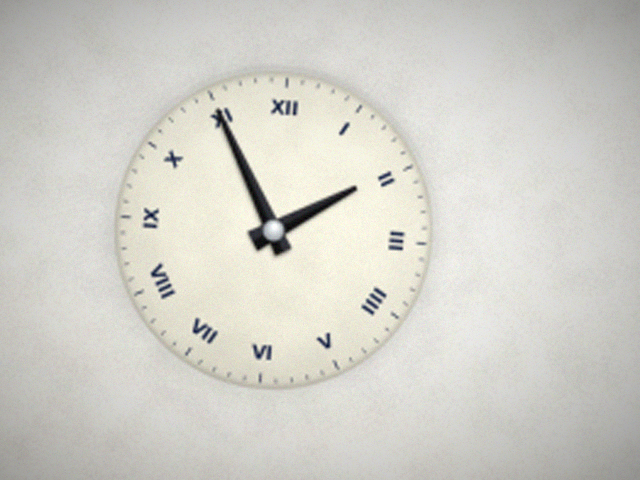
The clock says h=1 m=55
